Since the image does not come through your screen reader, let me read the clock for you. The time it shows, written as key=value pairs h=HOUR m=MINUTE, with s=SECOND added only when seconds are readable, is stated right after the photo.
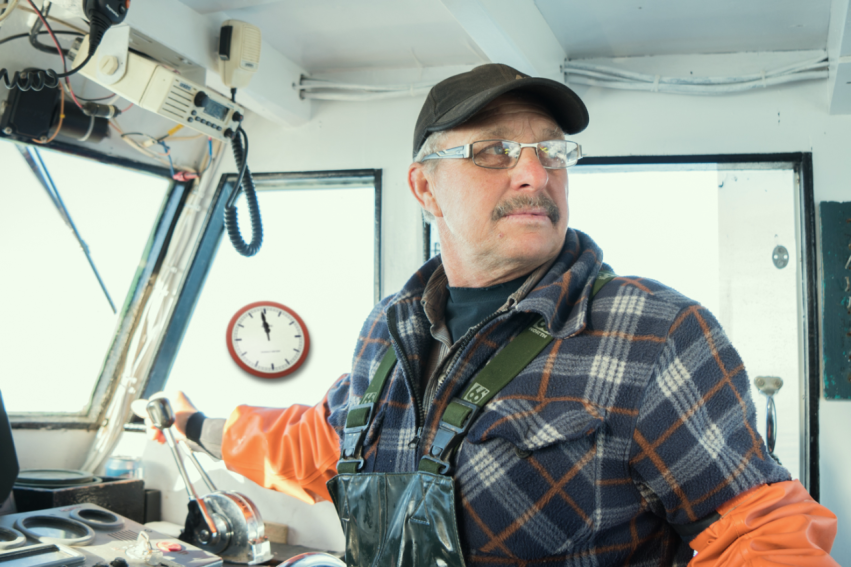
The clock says h=11 m=59
